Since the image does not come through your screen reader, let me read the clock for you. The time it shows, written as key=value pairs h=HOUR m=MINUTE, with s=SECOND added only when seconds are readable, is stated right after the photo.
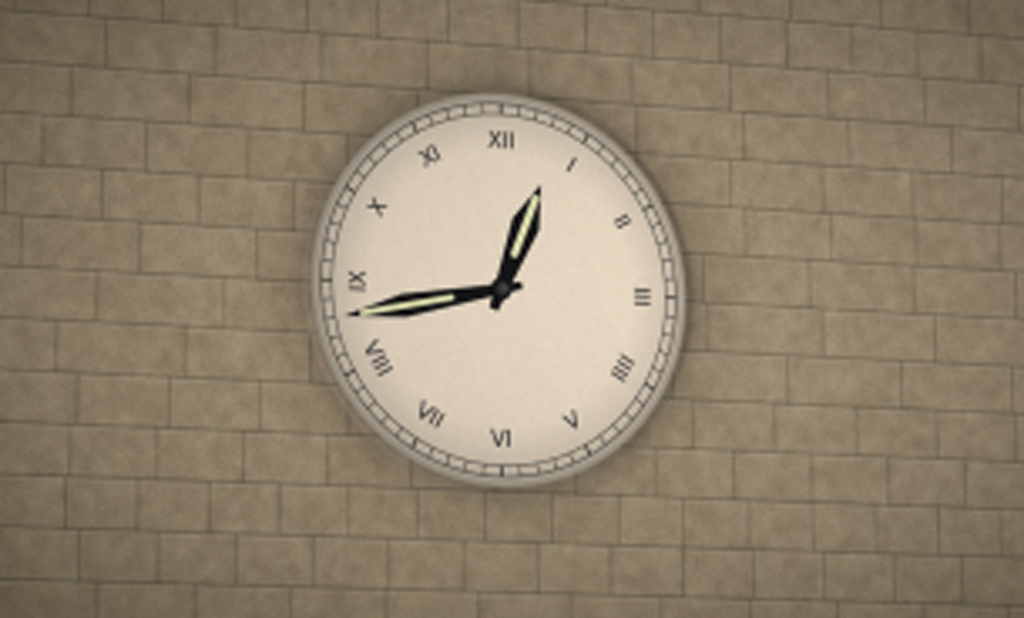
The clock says h=12 m=43
